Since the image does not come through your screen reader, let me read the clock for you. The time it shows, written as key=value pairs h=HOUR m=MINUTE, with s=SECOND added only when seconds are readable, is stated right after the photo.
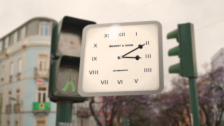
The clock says h=3 m=10
